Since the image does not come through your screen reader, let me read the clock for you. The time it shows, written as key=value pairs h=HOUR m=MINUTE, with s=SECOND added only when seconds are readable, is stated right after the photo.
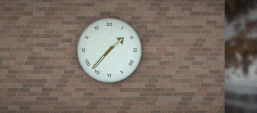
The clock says h=1 m=37
